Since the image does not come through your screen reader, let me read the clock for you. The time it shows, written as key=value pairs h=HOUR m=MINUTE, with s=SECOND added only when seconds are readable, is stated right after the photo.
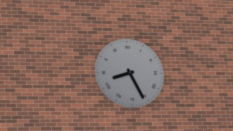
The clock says h=8 m=26
